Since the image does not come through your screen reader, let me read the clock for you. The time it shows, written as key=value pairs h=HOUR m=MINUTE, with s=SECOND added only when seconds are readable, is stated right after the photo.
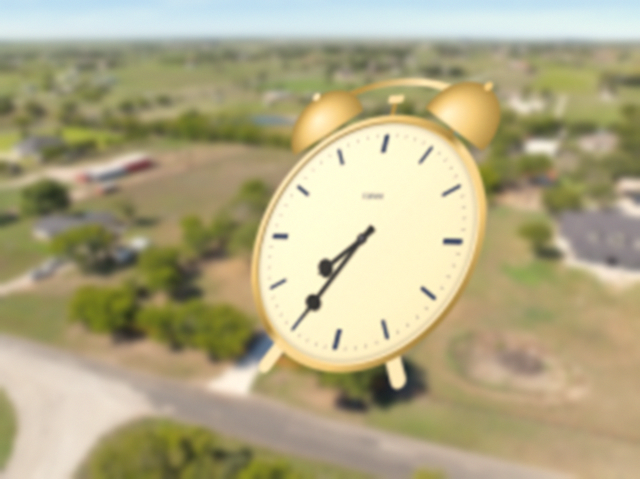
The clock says h=7 m=35
